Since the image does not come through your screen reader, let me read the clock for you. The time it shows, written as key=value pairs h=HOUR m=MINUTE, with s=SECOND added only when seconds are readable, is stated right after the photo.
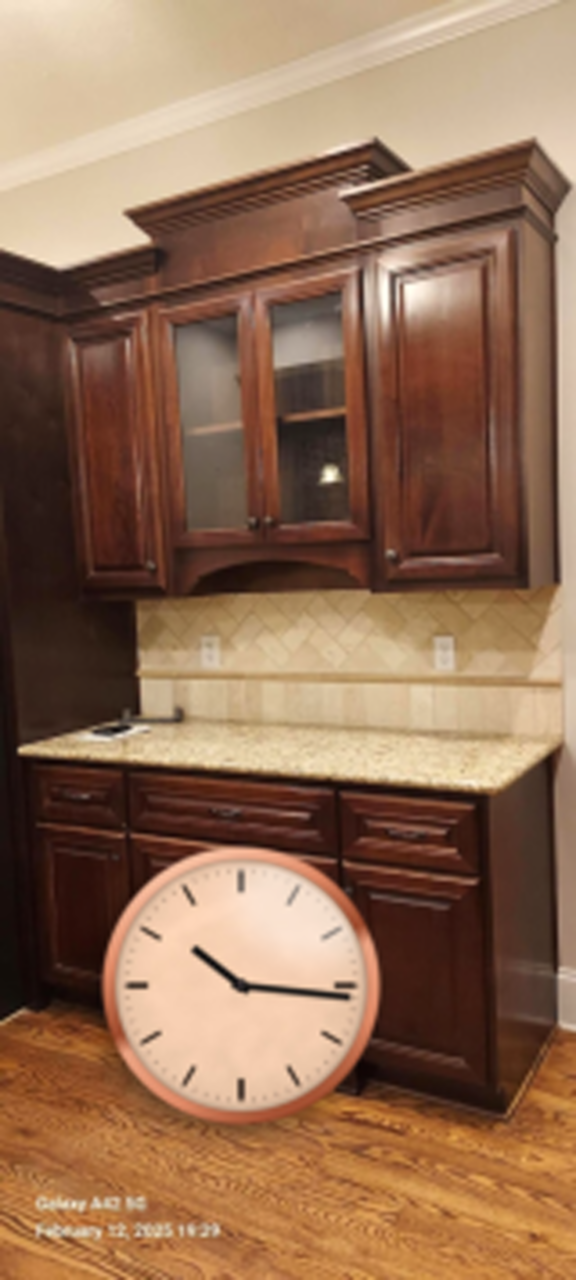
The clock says h=10 m=16
